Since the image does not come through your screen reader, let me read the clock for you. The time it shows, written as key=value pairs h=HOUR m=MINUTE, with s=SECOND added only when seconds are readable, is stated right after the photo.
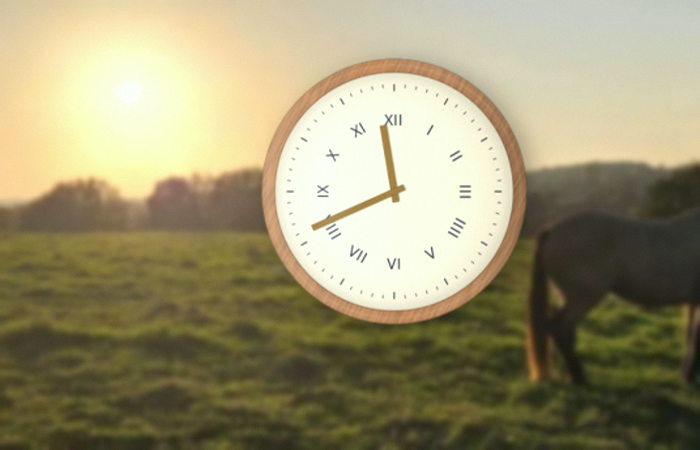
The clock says h=11 m=41
